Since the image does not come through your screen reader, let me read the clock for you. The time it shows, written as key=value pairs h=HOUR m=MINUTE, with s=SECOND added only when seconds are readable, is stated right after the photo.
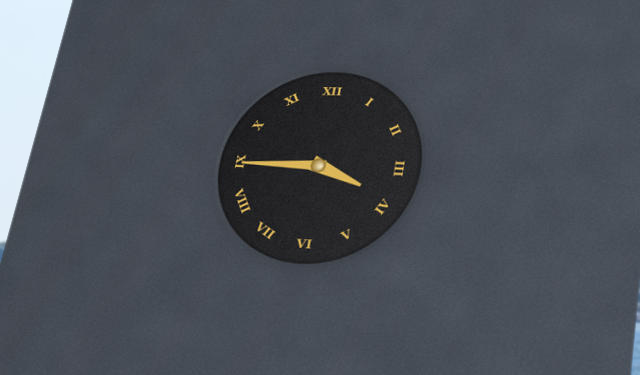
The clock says h=3 m=45
